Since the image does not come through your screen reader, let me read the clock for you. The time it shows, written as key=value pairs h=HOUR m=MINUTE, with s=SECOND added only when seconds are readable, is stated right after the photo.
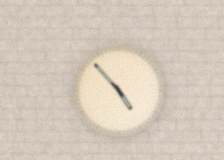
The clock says h=4 m=53
